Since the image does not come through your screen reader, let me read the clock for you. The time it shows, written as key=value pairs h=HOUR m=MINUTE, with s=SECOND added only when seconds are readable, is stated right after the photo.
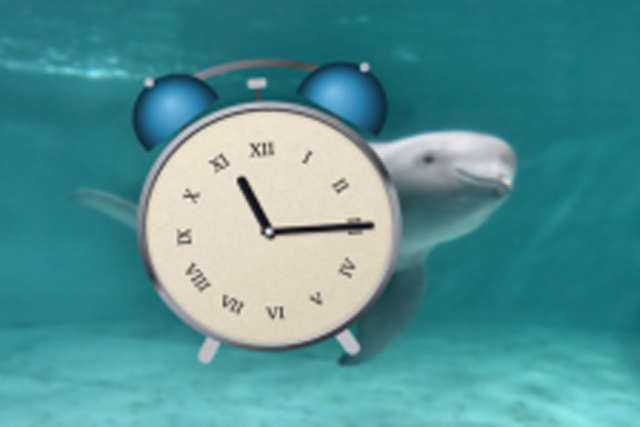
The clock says h=11 m=15
